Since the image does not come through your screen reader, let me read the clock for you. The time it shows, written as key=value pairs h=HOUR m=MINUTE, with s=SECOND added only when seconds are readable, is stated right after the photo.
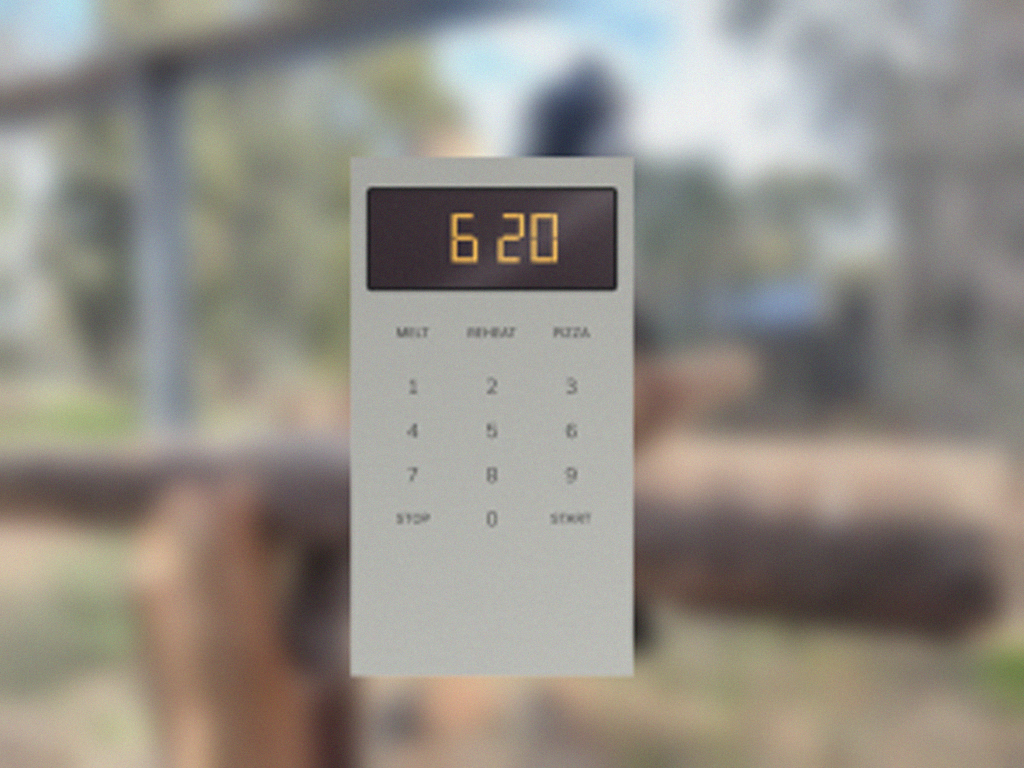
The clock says h=6 m=20
